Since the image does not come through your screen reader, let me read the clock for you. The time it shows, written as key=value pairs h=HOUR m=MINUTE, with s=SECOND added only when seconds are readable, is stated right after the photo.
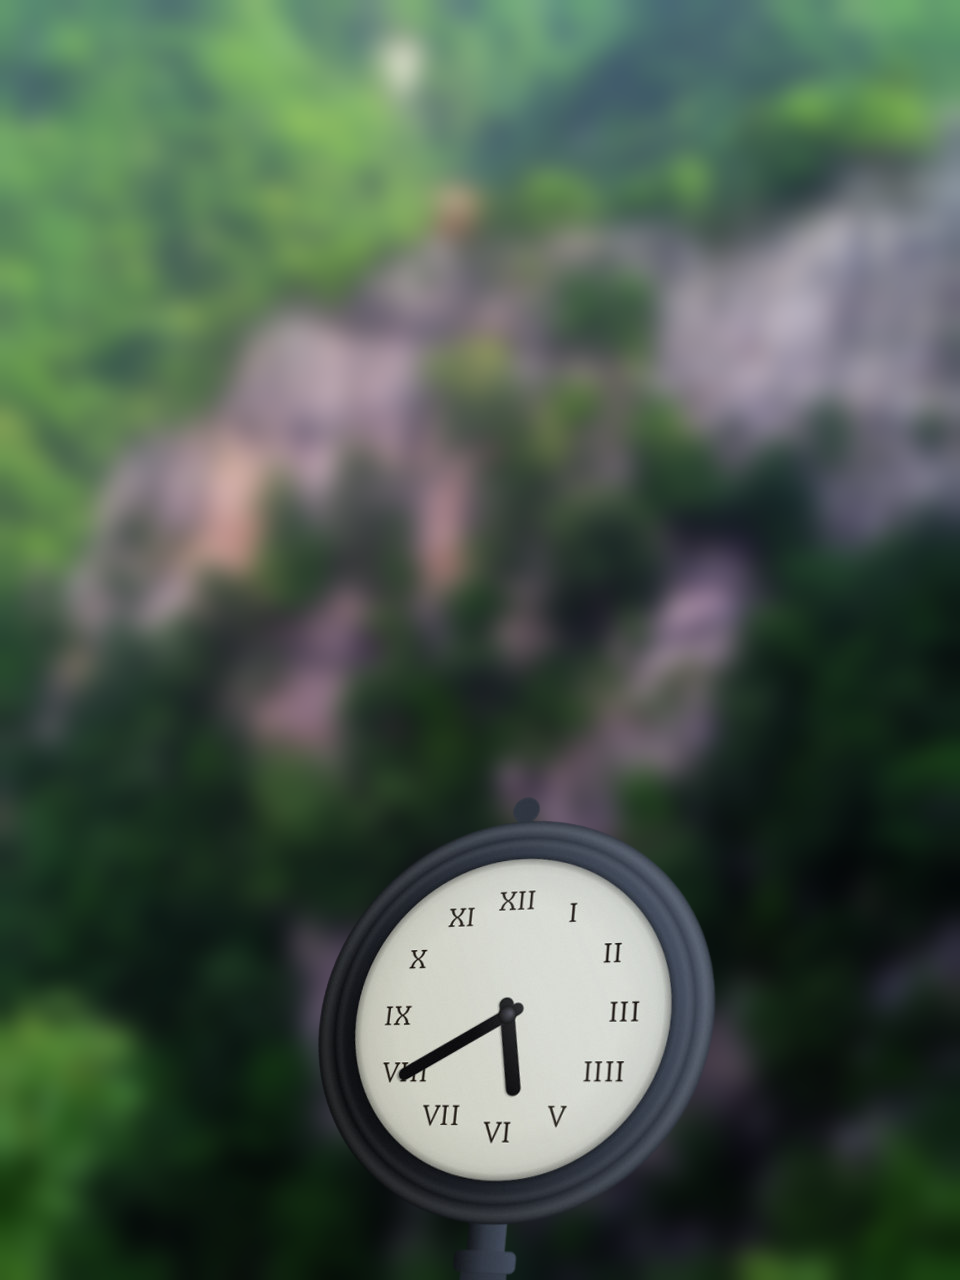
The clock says h=5 m=40
